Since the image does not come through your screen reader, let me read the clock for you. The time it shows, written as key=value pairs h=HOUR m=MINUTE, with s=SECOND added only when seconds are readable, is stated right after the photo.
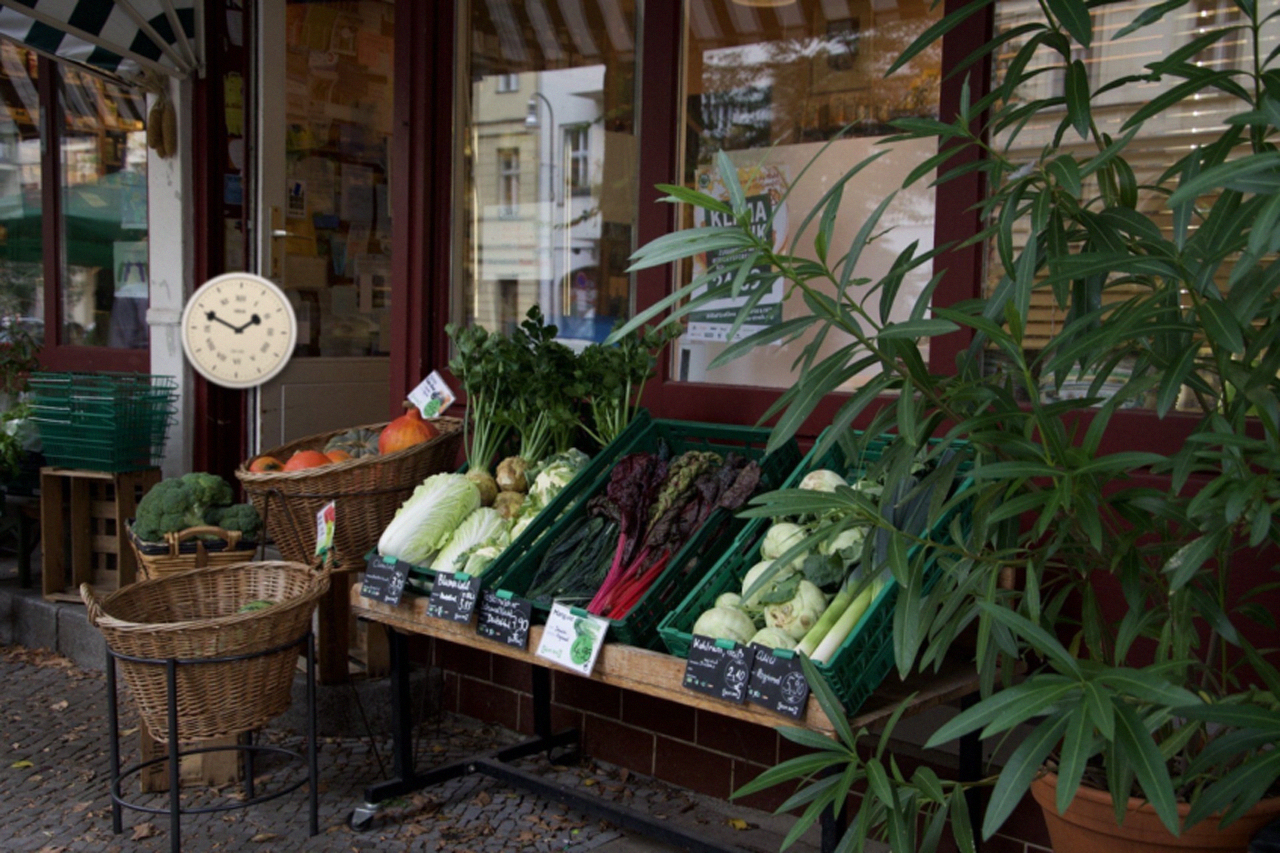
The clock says h=1 m=49
